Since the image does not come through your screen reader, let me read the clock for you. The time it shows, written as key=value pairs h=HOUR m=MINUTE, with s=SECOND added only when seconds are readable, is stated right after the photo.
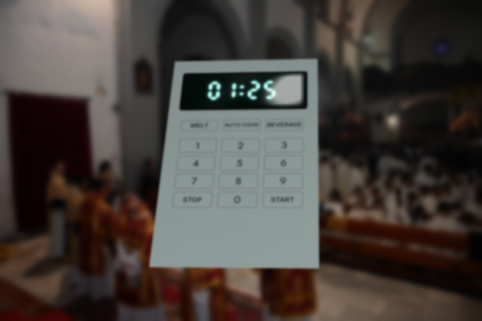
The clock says h=1 m=25
